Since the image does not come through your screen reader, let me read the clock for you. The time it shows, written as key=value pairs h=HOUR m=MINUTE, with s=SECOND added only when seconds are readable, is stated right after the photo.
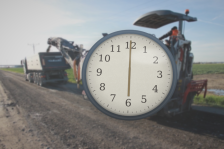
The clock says h=6 m=0
